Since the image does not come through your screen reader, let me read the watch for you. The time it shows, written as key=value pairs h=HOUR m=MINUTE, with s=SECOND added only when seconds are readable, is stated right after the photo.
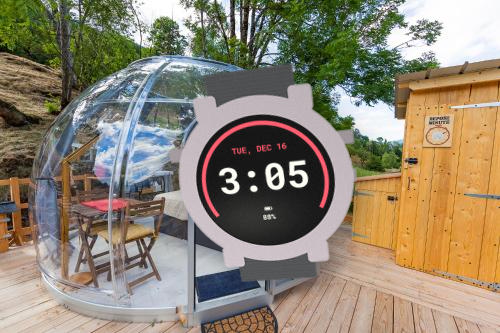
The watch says h=3 m=5
